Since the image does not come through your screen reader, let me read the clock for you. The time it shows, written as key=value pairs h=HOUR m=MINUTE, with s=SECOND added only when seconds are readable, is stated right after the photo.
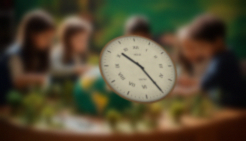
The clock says h=10 m=25
